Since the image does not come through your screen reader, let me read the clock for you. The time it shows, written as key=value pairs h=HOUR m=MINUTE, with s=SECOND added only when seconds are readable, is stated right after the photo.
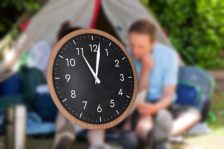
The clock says h=11 m=2
